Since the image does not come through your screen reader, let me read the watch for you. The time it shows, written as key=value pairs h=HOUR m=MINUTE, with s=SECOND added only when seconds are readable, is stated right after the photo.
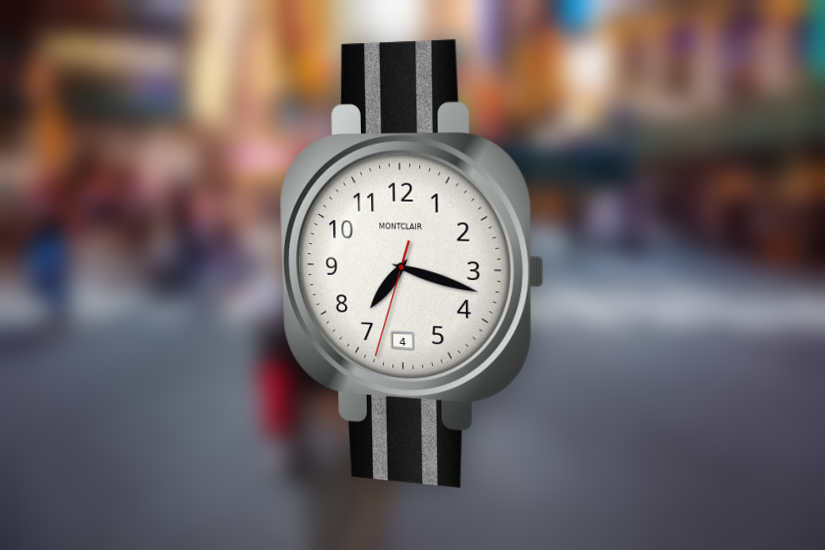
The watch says h=7 m=17 s=33
